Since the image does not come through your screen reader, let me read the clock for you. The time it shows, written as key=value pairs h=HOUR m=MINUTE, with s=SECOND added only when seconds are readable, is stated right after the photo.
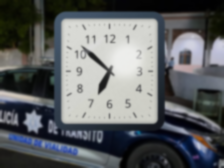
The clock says h=6 m=52
